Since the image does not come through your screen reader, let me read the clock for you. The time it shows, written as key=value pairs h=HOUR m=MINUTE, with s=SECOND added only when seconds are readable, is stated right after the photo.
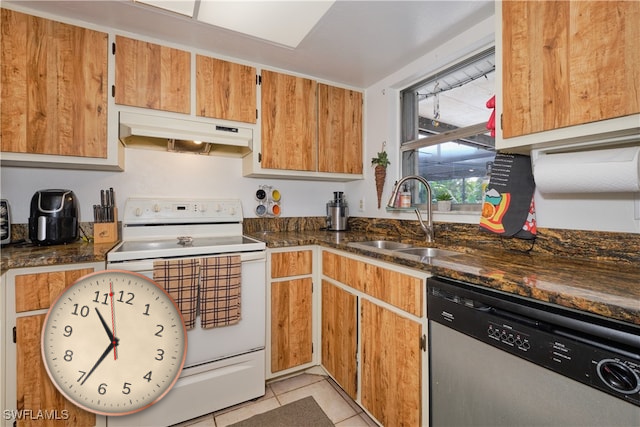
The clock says h=10 m=33 s=57
